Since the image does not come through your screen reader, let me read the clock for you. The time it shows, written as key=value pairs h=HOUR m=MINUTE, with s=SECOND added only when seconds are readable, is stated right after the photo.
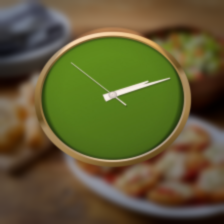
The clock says h=2 m=11 s=52
